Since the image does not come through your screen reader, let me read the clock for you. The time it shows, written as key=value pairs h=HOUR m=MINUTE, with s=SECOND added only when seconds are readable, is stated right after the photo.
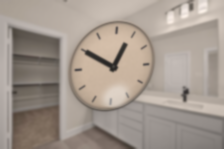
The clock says h=12 m=50
